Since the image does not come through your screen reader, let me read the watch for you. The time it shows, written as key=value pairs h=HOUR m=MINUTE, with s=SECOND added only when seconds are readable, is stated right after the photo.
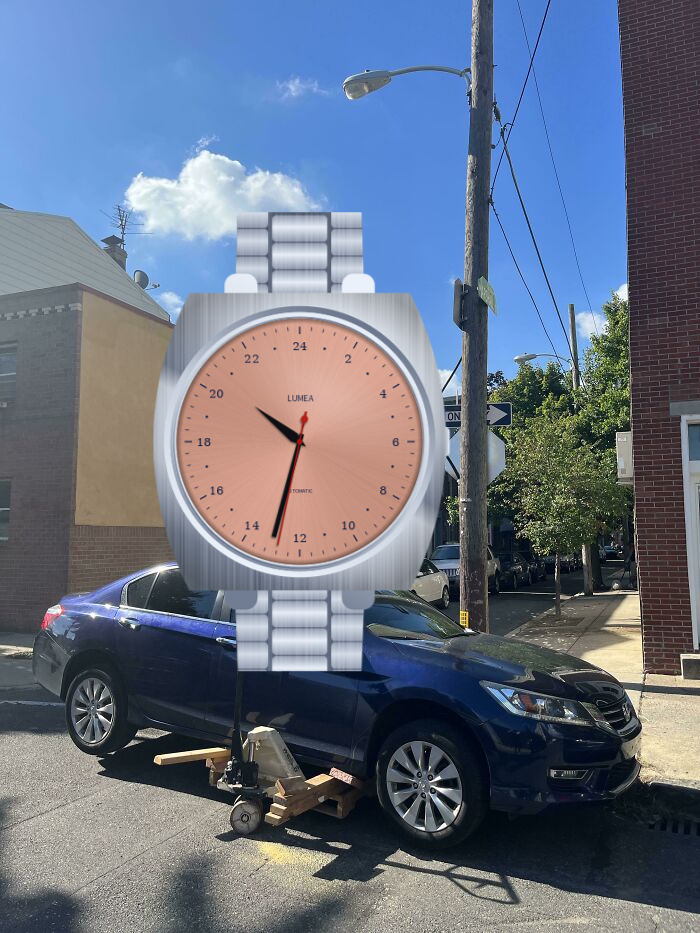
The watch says h=20 m=32 s=32
